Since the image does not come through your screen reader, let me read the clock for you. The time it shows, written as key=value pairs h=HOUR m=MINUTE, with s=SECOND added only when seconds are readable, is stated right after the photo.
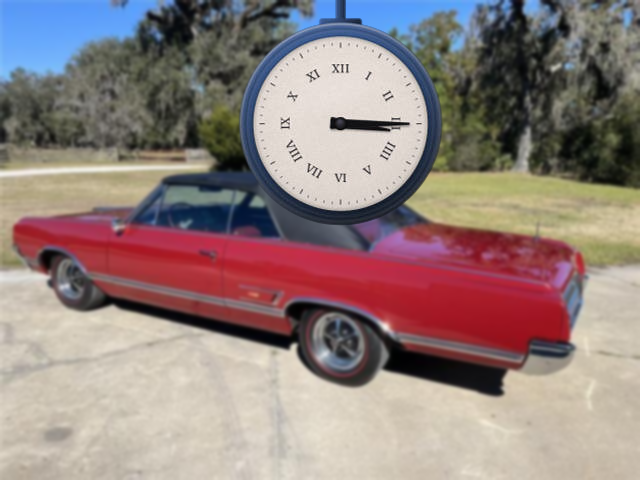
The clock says h=3 m=15
